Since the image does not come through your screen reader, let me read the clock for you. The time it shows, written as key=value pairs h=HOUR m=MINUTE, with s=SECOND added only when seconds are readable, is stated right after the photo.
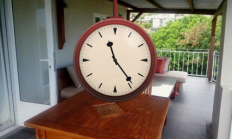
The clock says h=11 m=24
